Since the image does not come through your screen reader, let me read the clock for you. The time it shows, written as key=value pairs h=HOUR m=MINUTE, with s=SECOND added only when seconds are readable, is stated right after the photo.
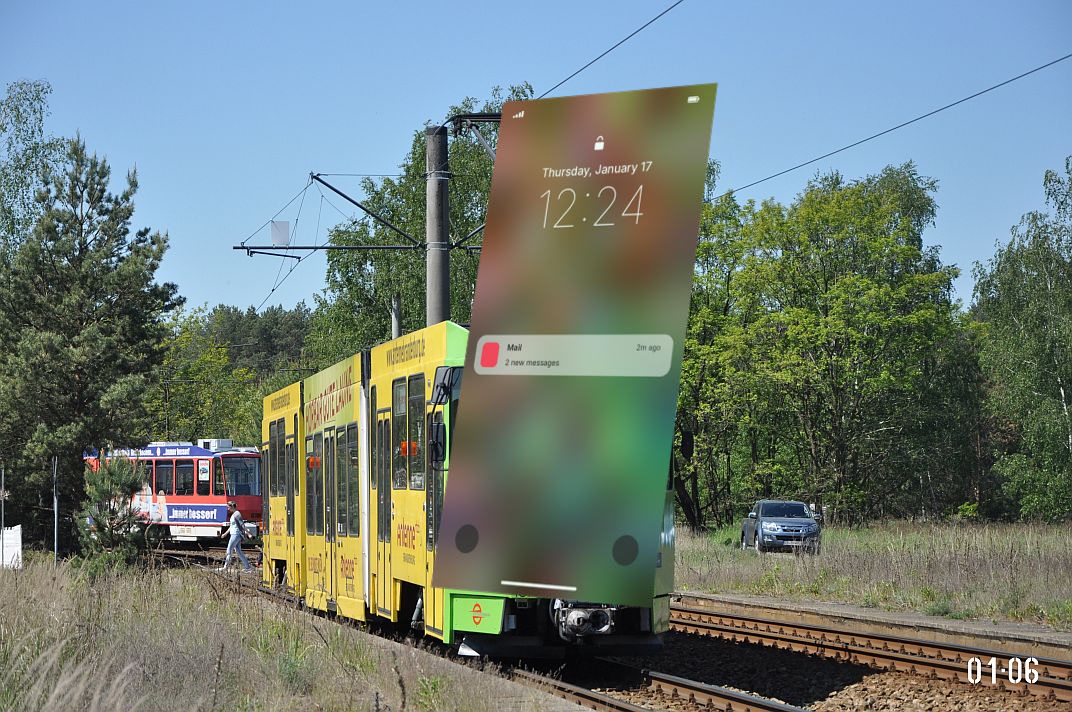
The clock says h=12 m=24
